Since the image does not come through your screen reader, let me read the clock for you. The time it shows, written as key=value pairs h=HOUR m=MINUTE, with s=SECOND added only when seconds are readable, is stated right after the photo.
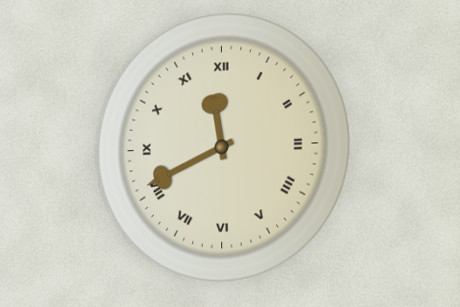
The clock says h=11 m=41
